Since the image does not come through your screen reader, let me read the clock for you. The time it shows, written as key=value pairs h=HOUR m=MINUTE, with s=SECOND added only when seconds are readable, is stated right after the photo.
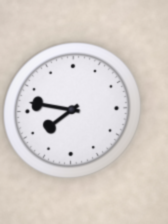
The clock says h=7 m=47
